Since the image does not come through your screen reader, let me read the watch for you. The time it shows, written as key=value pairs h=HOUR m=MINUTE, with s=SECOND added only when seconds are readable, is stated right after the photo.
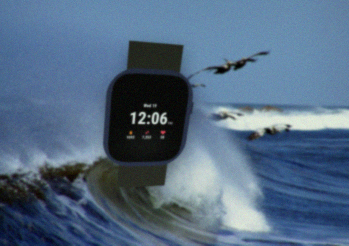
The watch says h=12 m=6
